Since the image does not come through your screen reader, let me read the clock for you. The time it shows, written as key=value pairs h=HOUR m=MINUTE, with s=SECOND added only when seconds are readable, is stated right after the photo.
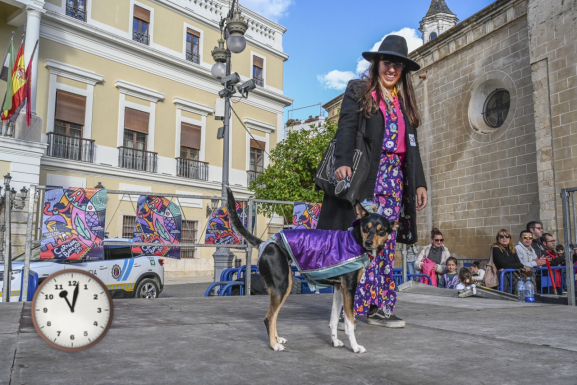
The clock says h=11 m=2
